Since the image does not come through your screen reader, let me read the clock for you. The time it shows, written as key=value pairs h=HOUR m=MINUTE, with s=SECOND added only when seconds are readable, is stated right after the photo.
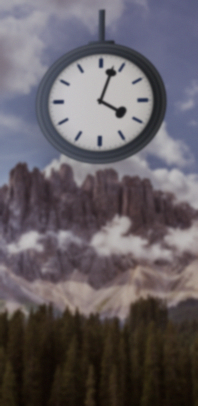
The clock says h=4 m=3
